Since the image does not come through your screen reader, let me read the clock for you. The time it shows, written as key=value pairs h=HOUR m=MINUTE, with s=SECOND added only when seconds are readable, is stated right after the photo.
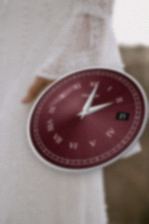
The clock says h=2 m=1
